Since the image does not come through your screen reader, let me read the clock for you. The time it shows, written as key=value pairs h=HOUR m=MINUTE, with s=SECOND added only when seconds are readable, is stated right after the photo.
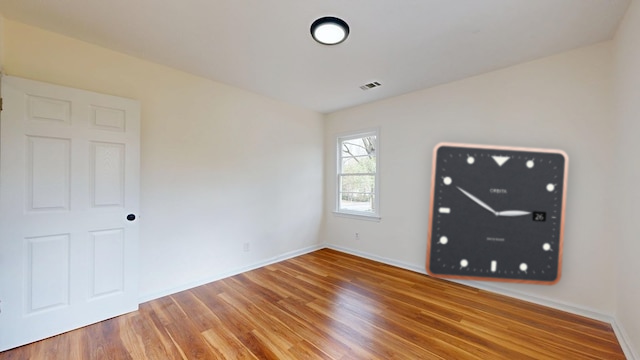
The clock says h=2 m=50
